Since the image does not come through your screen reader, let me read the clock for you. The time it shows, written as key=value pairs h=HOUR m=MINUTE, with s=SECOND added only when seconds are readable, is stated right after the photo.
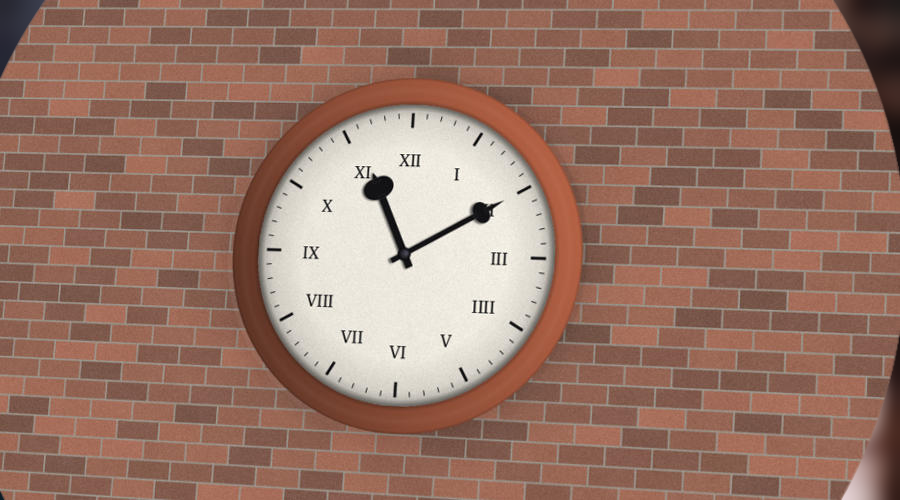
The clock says h=11 m=10
